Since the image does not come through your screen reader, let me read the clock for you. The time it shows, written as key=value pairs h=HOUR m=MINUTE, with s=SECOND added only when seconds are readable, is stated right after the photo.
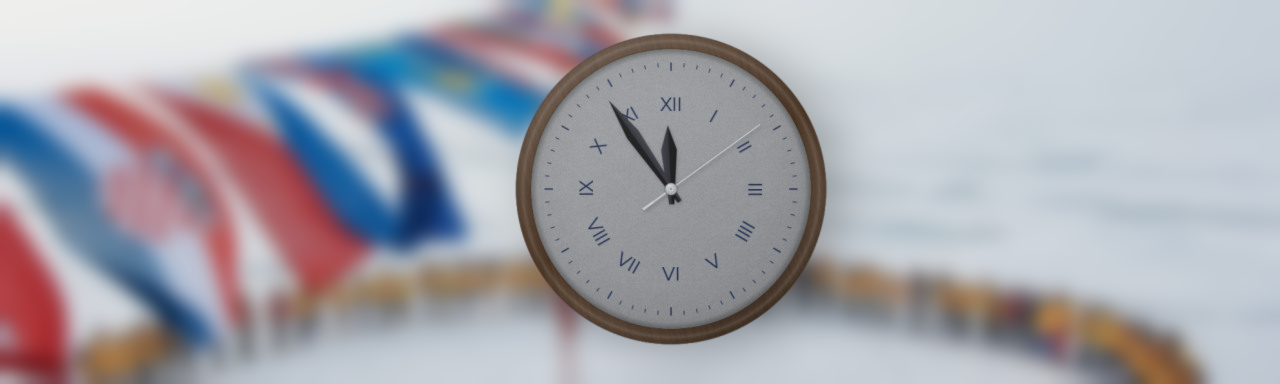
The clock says h=11 m=54 s=9
